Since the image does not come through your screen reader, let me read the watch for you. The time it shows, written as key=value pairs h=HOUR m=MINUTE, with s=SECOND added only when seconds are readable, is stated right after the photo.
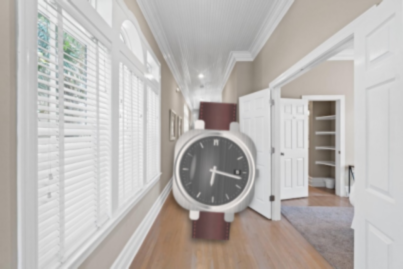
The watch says h=6 m=17
